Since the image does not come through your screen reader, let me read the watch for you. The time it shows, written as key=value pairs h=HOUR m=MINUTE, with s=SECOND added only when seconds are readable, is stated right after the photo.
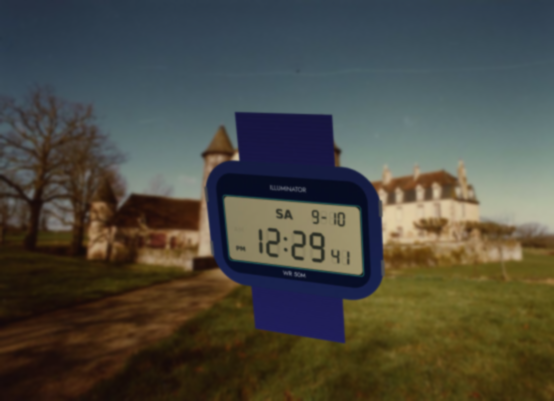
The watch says h=12 m=29 s=41
